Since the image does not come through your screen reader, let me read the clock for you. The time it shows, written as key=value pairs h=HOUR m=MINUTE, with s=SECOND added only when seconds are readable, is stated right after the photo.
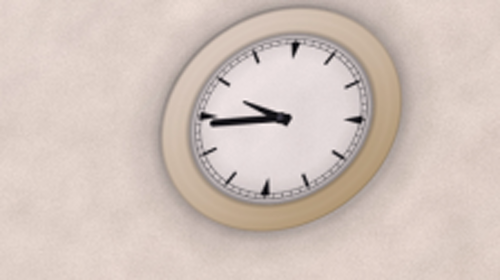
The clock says h=9 m=44
